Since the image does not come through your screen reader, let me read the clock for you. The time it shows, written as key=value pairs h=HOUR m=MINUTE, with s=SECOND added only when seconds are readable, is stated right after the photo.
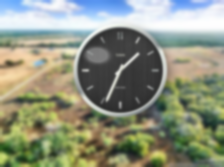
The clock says h=1 m=34
